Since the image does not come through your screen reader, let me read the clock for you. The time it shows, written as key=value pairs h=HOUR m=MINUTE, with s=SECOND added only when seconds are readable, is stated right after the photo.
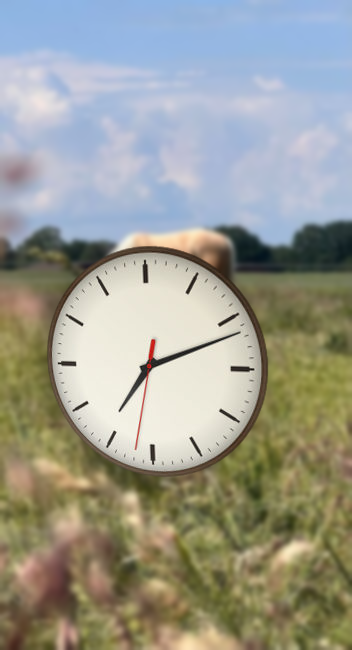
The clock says h=7 m=11 s=32
